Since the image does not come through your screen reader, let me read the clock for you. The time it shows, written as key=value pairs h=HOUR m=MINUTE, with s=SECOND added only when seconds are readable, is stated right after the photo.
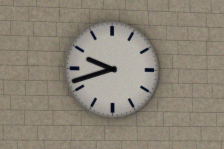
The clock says h=9 m=42
